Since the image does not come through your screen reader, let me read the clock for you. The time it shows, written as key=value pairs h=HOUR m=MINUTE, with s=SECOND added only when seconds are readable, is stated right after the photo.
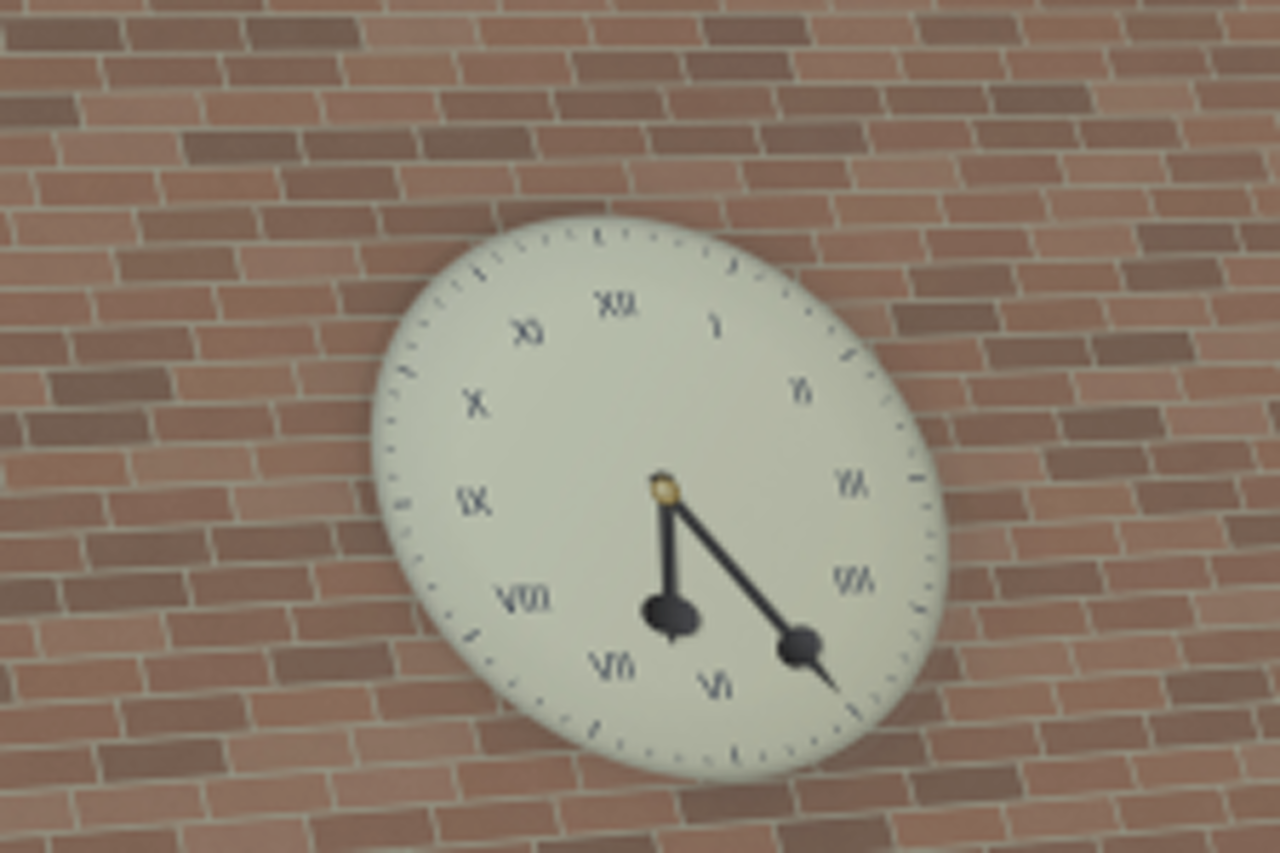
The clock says h=6 m=25
